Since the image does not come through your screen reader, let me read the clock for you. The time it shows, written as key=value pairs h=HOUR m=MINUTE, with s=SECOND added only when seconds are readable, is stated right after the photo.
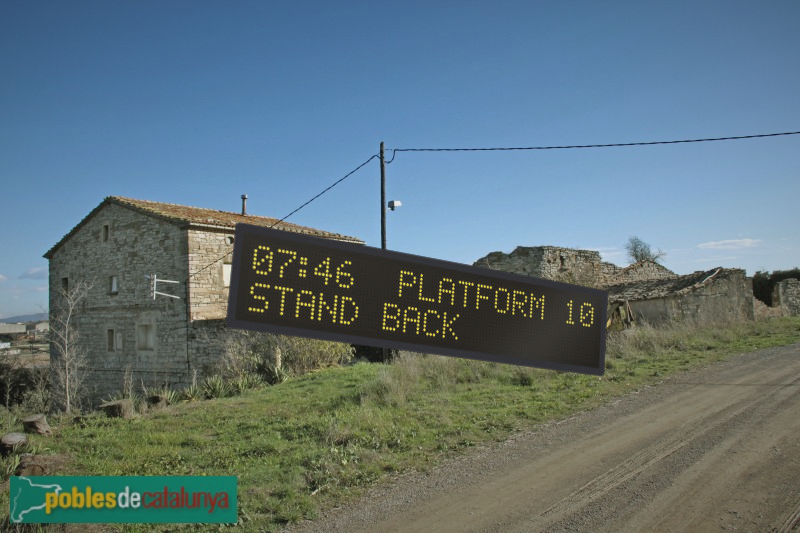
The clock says h=7 m=46
